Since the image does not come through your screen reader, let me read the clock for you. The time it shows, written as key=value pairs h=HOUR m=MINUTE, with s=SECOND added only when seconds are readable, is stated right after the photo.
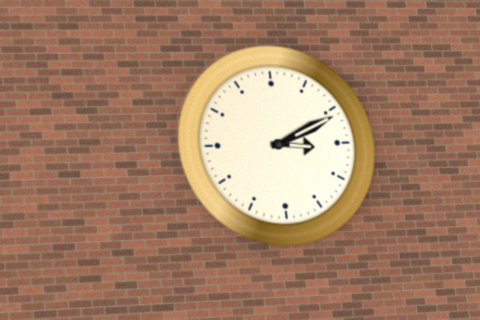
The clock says h=3 m=11
